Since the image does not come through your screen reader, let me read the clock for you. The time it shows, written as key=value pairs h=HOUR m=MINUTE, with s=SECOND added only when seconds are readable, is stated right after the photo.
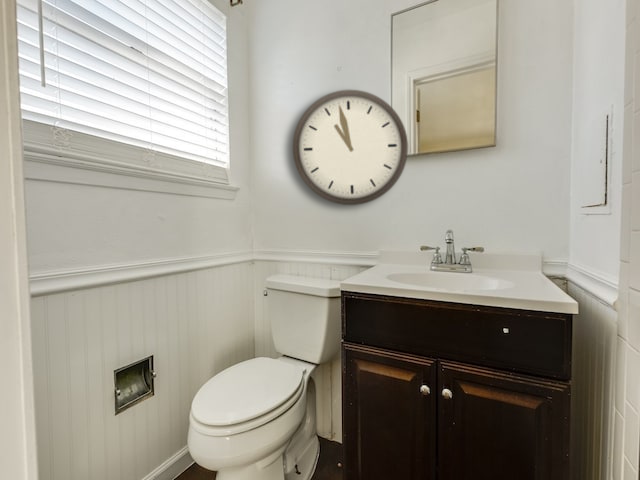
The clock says h=10 m=58
